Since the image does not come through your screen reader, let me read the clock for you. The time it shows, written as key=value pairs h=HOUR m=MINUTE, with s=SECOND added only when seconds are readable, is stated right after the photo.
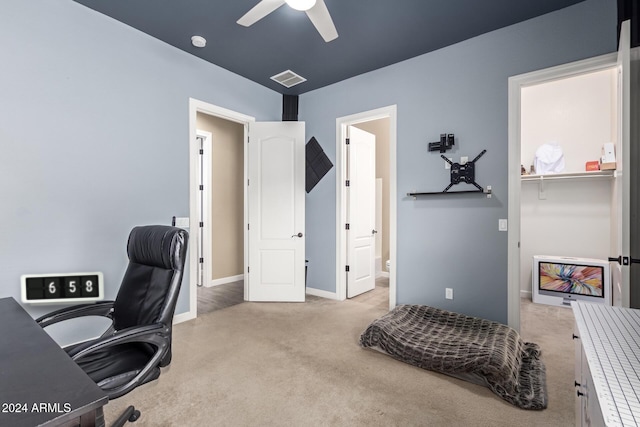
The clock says h=6 m=58
